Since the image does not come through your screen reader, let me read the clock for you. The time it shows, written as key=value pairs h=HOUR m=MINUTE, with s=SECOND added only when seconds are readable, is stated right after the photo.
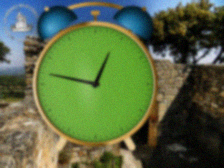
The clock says h=12 m=47
